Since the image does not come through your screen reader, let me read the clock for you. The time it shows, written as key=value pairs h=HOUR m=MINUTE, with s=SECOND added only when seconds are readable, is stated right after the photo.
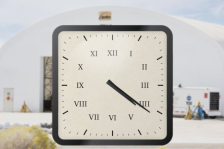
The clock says h=4 m=21
